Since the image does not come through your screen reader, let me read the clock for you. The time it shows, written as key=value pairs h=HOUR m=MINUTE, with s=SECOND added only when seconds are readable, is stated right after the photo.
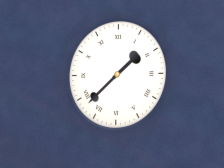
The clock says h=1 m=38
